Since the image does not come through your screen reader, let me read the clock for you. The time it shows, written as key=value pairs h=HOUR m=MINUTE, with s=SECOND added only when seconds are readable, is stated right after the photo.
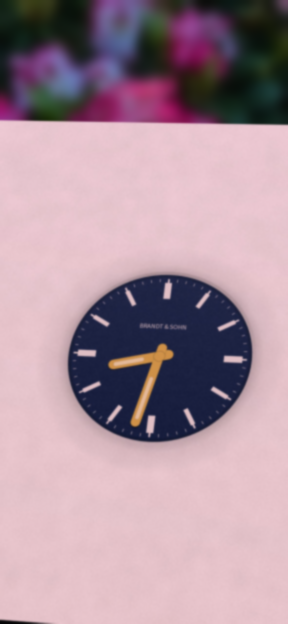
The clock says h=8 m=32
